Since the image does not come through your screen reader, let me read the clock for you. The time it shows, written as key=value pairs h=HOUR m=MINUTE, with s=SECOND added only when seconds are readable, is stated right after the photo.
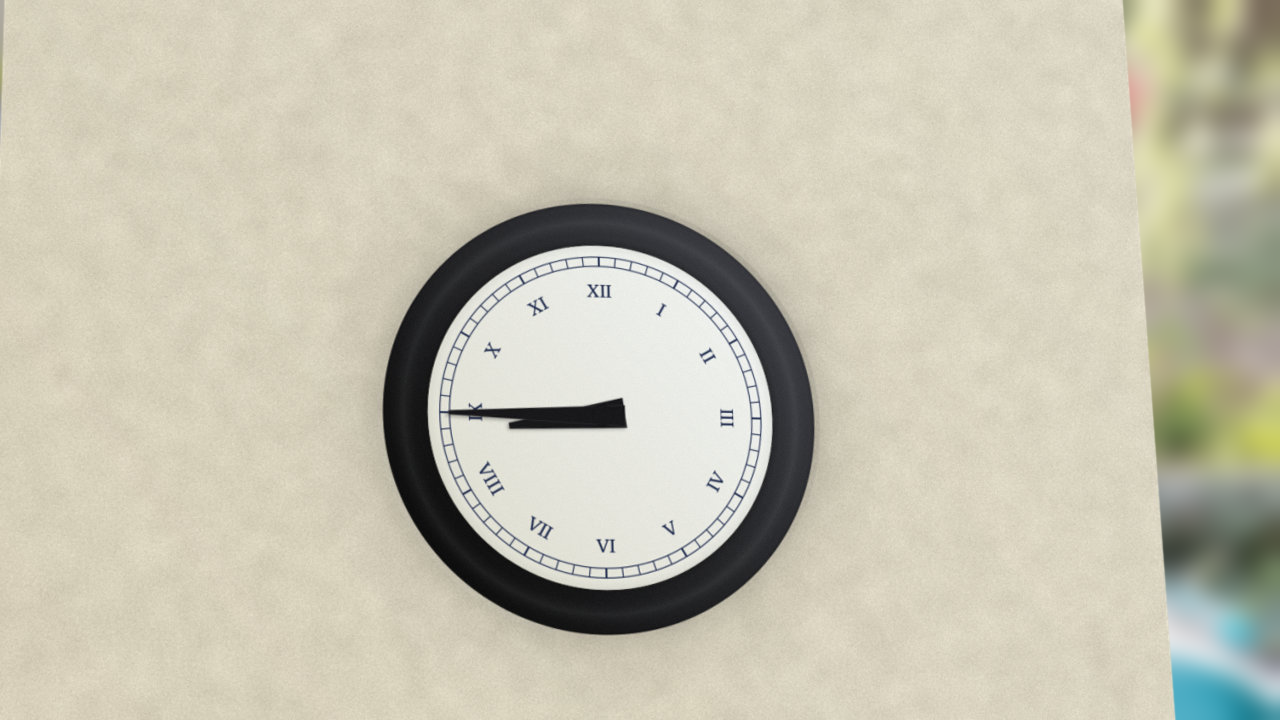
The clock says h=8 m=45
